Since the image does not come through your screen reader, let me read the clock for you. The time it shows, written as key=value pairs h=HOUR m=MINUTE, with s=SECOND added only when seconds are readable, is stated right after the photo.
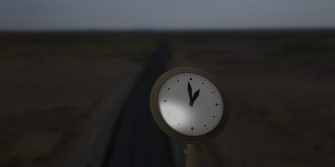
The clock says h=12 m=59
